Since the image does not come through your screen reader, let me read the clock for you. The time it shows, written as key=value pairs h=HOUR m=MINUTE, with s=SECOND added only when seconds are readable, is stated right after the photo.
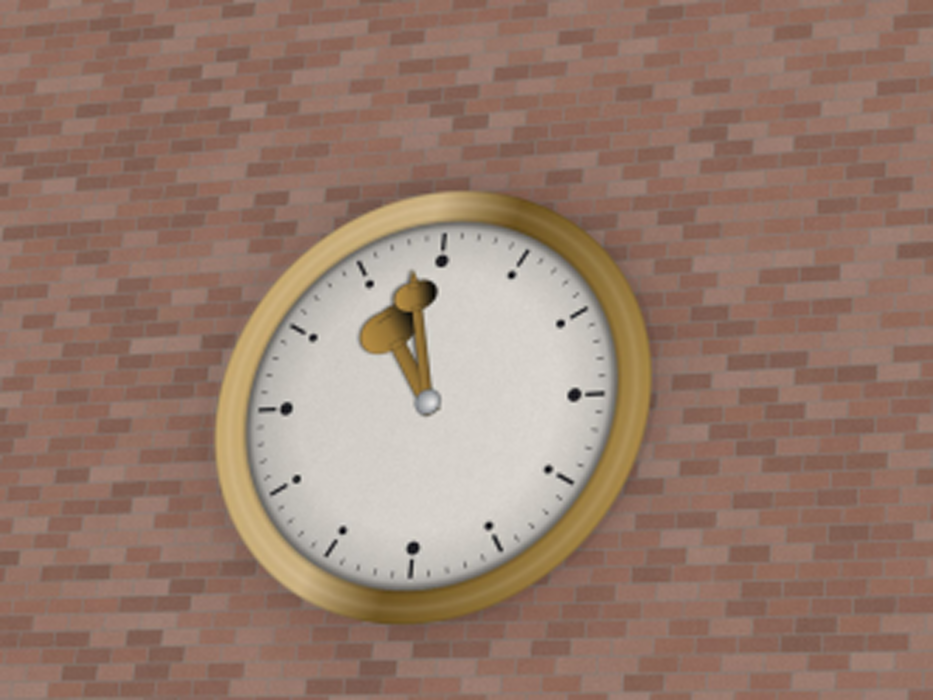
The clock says h=10 m=58
